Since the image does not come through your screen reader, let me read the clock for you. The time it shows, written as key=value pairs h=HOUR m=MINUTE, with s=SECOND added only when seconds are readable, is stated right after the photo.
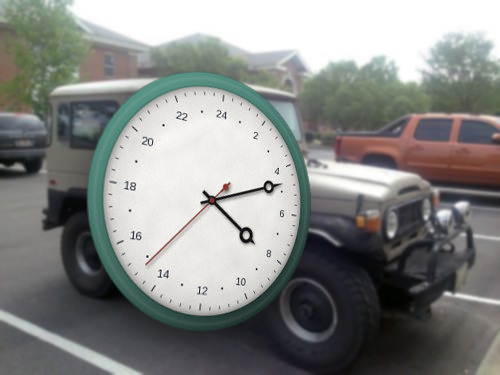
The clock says h=8 m=11 s=37
